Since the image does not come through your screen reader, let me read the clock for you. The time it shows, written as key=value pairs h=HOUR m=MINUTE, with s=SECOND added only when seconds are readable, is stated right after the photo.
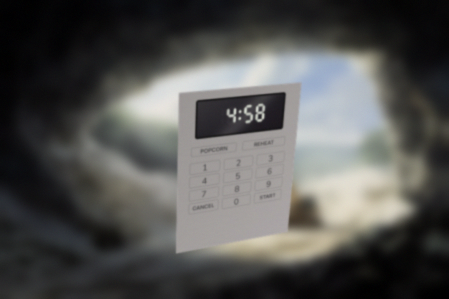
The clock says h=4 m=58
